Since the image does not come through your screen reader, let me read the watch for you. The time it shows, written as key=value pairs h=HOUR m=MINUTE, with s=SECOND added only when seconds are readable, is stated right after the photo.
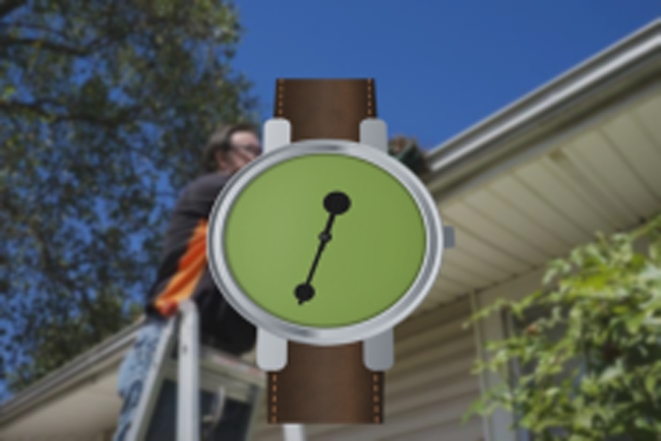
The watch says h=12 m=33
